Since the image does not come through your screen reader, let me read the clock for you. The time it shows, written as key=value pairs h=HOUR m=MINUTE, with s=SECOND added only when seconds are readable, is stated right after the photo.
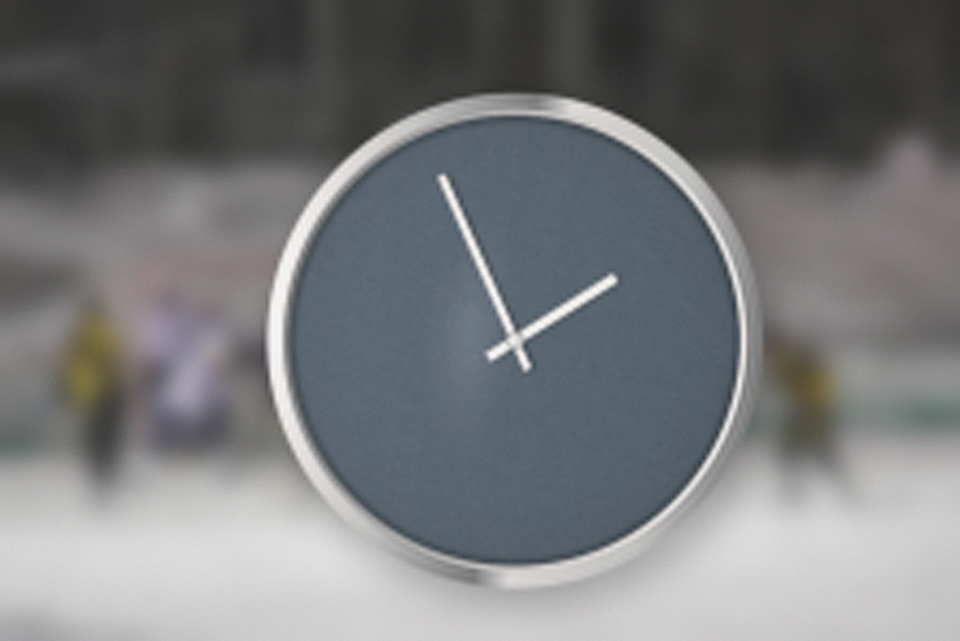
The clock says h=1 m=56
